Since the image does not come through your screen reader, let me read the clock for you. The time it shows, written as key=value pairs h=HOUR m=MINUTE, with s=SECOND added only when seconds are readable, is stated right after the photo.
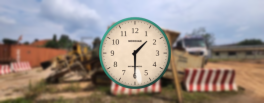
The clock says h=1 m=30
